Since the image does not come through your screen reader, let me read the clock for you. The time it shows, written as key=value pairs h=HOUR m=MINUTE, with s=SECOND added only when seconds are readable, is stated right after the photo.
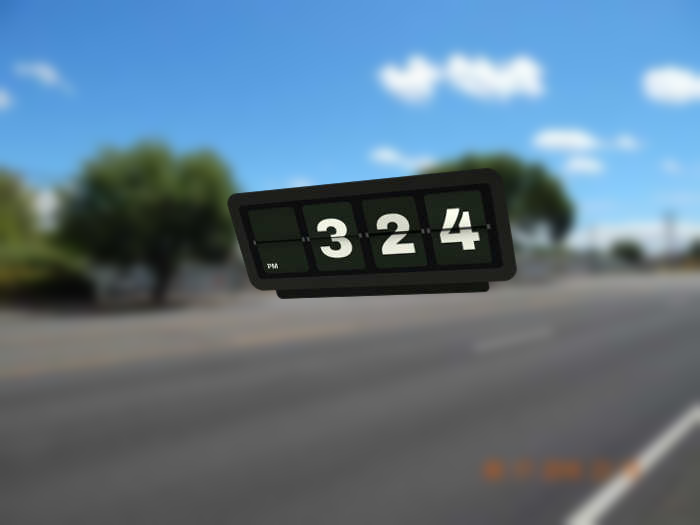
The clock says h=3 m=24
